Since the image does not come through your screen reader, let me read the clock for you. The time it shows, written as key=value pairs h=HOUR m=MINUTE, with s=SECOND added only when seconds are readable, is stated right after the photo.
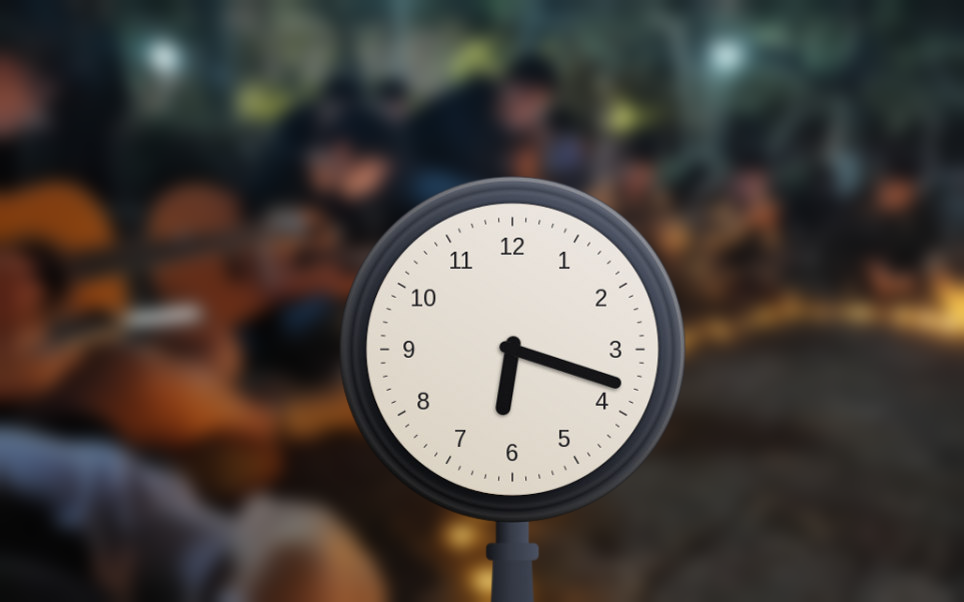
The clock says h=6 m=18
